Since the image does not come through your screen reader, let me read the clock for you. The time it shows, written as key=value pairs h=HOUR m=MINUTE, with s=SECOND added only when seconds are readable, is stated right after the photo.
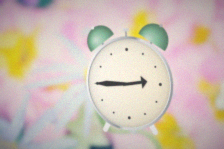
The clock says h=2 m=45
